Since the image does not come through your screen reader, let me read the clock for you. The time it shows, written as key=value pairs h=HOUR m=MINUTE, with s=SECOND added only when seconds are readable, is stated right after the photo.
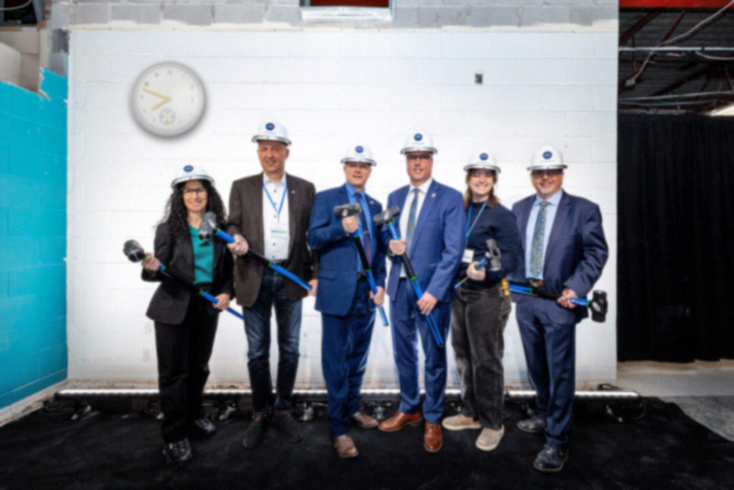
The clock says h=7 m=48
